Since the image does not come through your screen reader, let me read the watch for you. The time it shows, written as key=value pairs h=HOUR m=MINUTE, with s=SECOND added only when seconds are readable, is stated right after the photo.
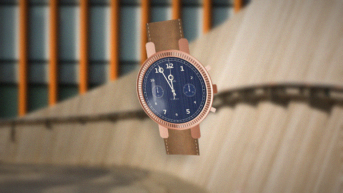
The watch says h=11 m=56
